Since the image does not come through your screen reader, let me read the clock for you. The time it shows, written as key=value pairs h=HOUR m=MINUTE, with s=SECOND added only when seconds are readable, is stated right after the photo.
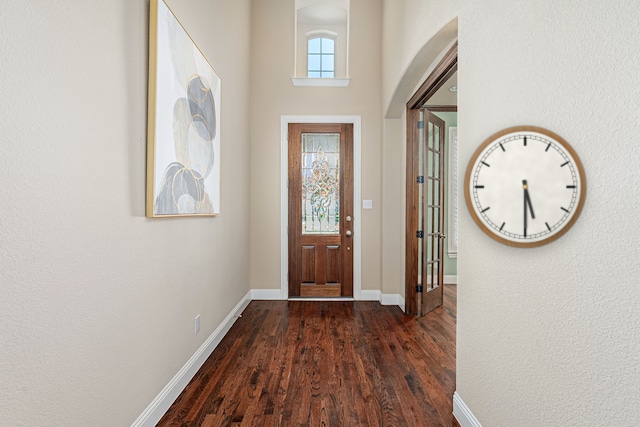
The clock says h=5 m=30
